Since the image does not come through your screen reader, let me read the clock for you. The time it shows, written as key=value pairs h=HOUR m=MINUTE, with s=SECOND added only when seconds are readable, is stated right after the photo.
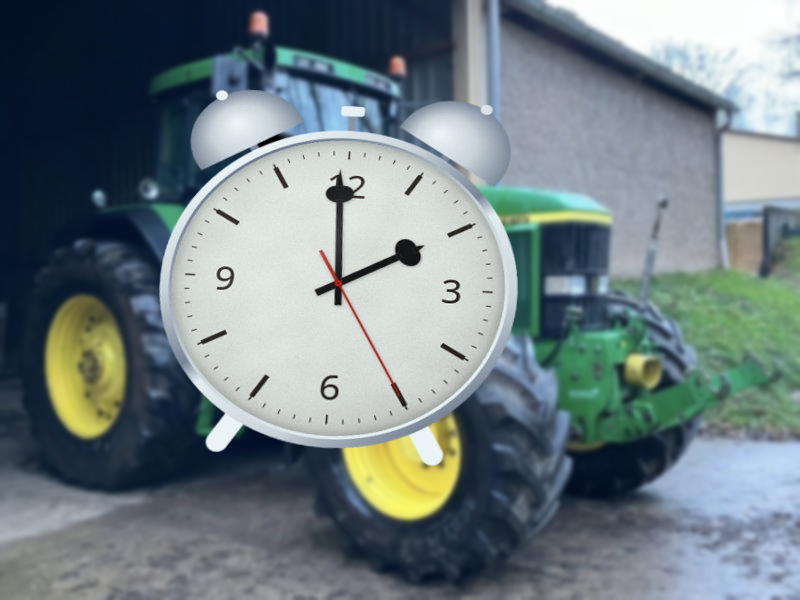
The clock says h=1 m=59 s=25
